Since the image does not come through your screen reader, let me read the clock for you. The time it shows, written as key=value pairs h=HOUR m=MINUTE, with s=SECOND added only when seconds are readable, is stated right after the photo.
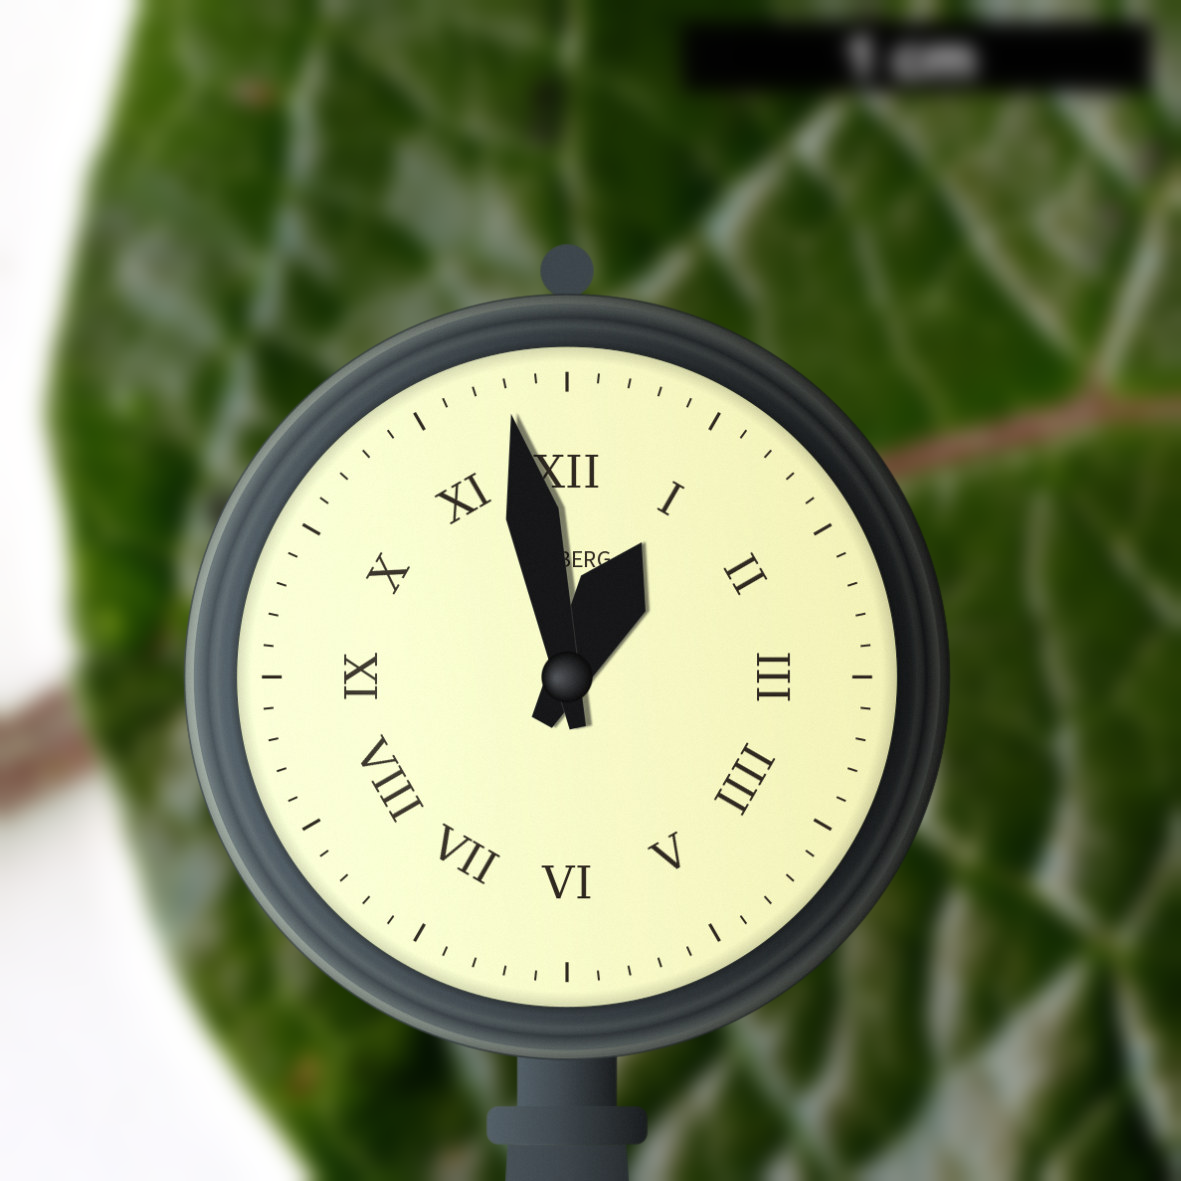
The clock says h=12 m=58
